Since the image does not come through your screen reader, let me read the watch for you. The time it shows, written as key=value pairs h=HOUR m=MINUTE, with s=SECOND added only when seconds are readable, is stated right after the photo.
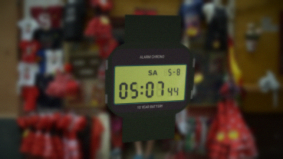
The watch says h=5 m=7 s=44
